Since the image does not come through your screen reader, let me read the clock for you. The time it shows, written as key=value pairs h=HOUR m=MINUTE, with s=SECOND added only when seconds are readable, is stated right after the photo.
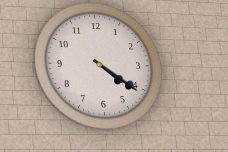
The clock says h=4 m=21
